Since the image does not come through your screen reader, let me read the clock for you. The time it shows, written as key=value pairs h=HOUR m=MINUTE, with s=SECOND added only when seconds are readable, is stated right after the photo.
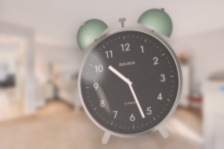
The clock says h=10 m=27
